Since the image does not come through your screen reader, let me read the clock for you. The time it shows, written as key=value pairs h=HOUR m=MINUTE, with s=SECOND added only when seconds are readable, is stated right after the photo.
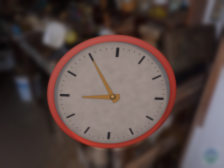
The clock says h=8 m=55
